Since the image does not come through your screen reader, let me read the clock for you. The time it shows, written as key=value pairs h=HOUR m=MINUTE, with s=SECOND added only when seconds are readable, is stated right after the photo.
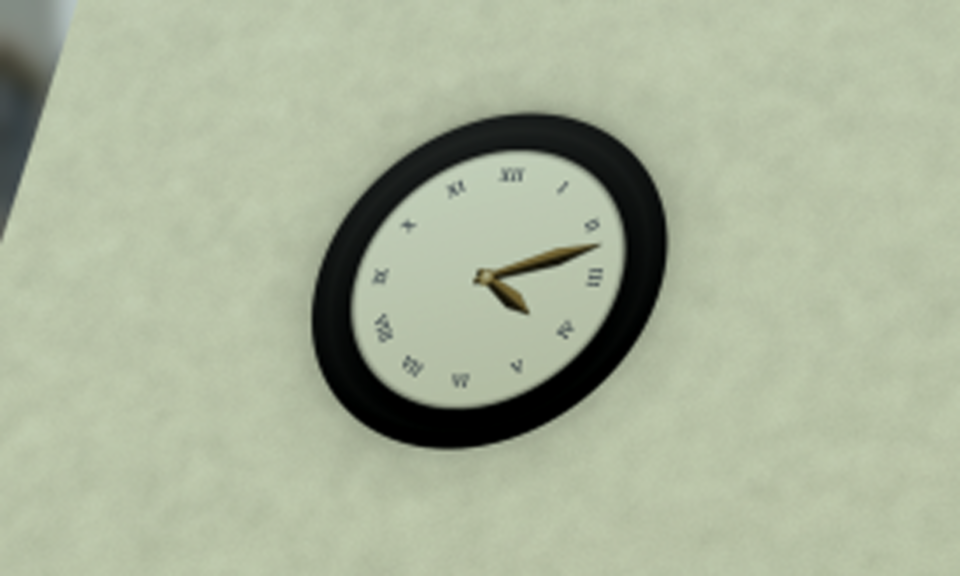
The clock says h=4 m=12
